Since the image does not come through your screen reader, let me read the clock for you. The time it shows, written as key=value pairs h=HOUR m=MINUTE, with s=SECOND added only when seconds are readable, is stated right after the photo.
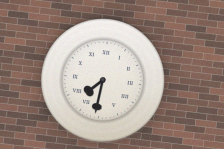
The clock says h=7 m=31
